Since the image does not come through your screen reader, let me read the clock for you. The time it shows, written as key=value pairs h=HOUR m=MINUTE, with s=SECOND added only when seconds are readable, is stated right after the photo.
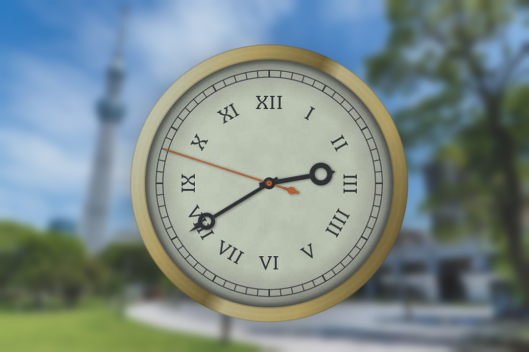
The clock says h=2 m=39 s=48
